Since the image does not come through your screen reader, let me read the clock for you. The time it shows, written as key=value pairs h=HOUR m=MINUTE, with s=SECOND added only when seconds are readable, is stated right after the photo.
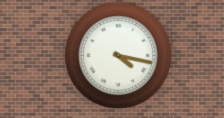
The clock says h=4 m=17
